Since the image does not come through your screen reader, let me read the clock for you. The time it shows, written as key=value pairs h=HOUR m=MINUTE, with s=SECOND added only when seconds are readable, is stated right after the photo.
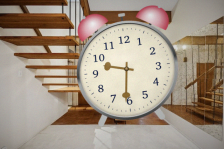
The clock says h=9 m=31
